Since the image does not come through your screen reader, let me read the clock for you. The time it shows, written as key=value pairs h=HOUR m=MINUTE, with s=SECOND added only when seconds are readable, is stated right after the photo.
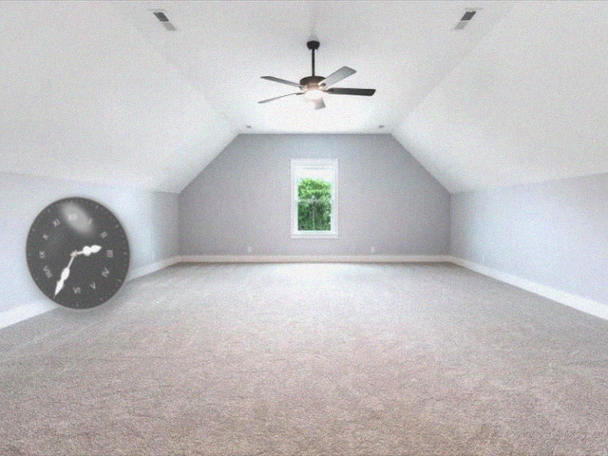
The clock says h=2 m=35
